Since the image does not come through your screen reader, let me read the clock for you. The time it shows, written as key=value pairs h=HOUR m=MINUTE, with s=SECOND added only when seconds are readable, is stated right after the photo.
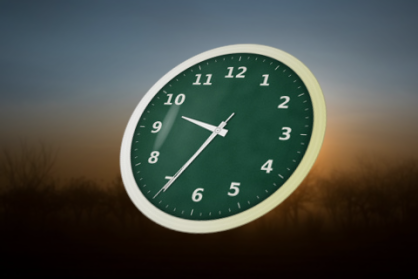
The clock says h=9 m=34 s=35
